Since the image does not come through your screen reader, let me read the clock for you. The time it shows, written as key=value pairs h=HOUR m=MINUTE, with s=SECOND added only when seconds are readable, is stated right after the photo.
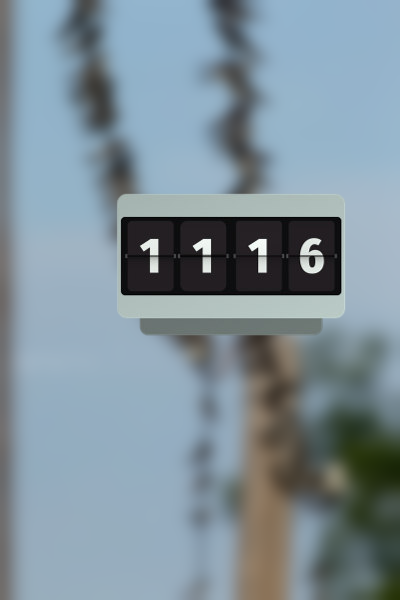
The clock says h=11 m=16
